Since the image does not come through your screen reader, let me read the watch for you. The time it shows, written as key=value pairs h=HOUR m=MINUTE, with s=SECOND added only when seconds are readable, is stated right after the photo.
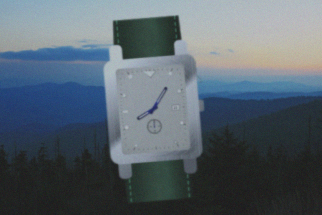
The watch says h=8 m=6
